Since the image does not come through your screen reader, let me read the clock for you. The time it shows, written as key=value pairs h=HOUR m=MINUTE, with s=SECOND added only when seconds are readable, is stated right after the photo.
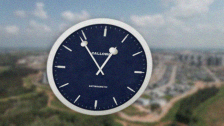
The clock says h=12 m=54
